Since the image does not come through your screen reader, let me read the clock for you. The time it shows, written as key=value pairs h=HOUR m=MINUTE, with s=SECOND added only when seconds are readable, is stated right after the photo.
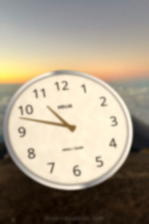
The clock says h=10 m=48
